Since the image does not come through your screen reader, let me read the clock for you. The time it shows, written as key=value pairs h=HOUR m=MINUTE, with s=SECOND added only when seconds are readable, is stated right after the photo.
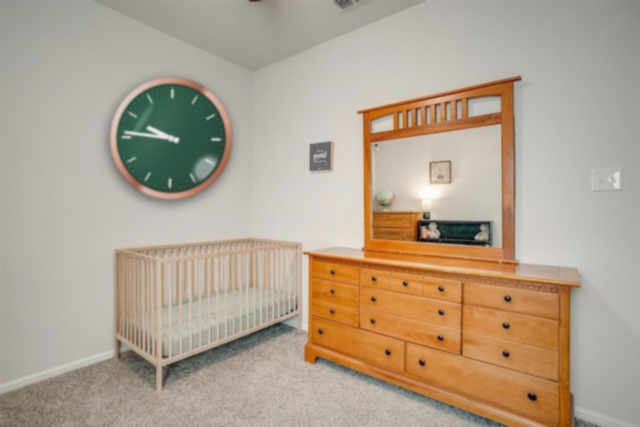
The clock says h=9 m=46
